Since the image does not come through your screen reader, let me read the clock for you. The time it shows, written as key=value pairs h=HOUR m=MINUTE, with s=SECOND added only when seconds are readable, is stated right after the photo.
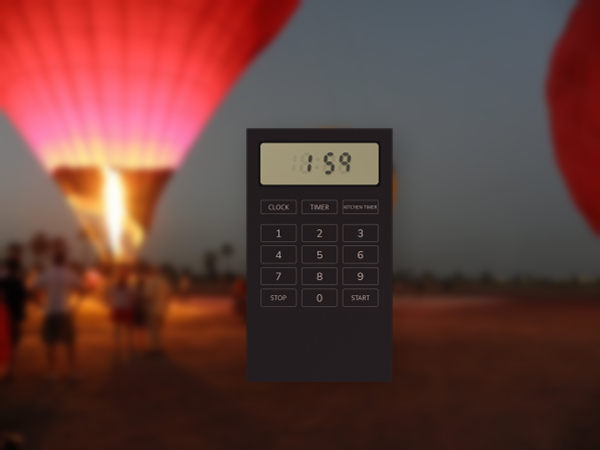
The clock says h=1 m=59
